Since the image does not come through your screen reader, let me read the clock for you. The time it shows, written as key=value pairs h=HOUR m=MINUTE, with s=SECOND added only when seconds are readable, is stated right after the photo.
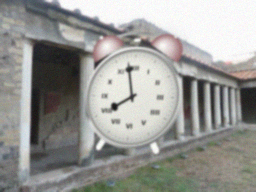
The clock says h=7 m=58
